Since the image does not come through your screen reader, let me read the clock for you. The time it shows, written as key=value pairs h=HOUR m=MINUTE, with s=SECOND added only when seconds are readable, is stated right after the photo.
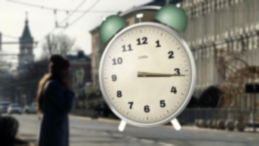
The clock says h=3 m=16
